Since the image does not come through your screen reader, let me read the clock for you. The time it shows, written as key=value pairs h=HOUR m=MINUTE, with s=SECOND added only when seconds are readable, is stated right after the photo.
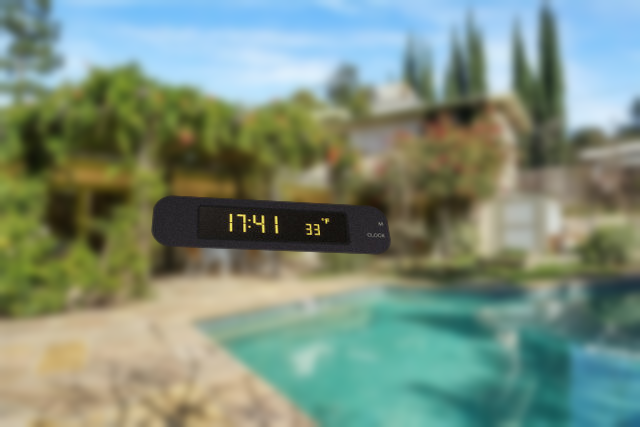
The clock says h=17 m=41
